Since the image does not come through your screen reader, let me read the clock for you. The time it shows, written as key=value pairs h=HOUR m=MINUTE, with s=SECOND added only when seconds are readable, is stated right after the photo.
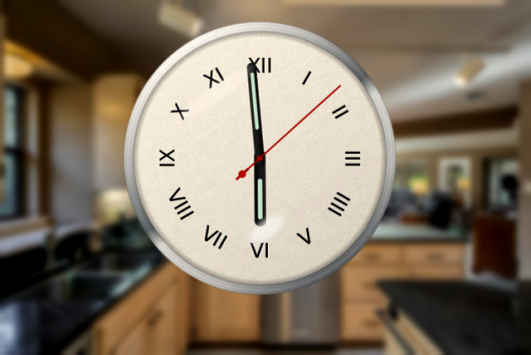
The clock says h=5 m=59 s=8
